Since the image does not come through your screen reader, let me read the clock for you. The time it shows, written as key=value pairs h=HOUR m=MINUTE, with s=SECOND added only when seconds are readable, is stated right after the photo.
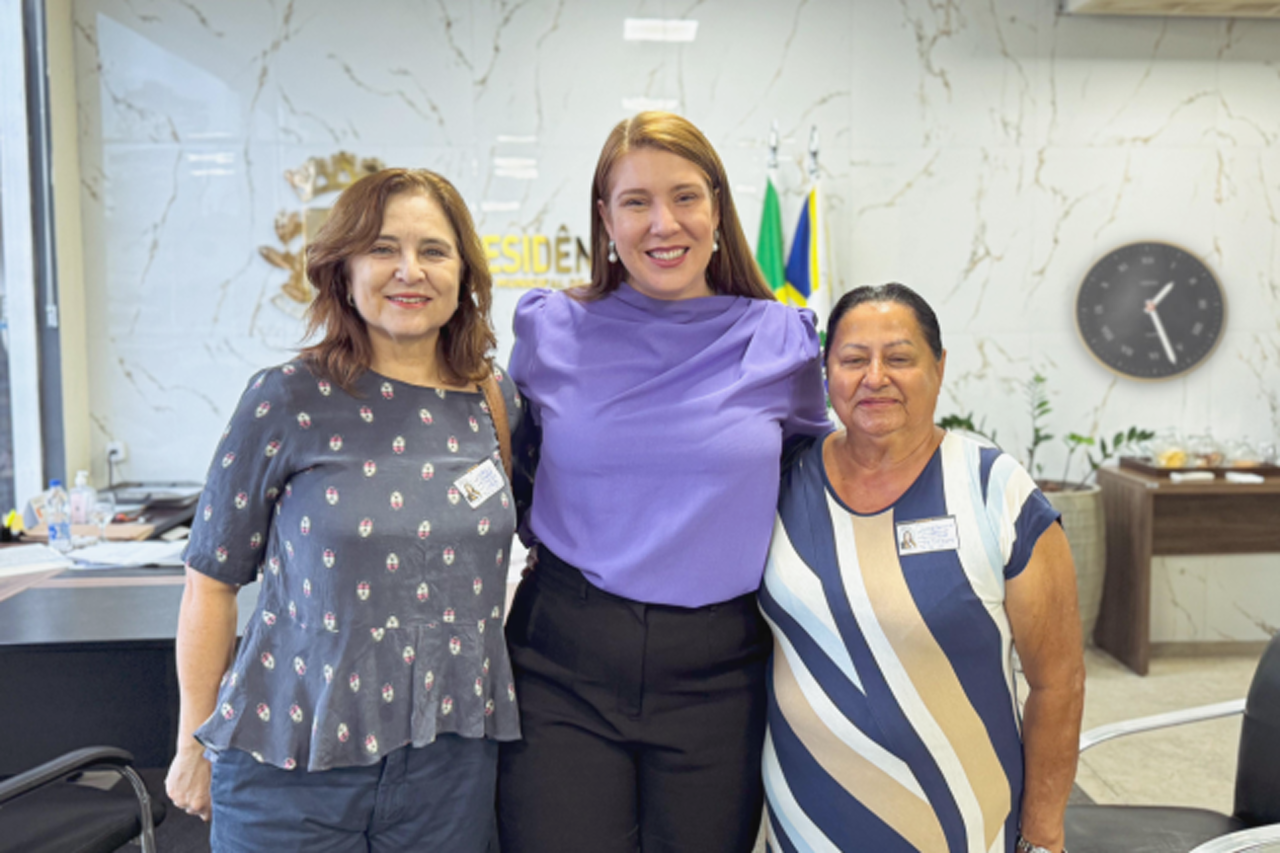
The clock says h=1 m=27
